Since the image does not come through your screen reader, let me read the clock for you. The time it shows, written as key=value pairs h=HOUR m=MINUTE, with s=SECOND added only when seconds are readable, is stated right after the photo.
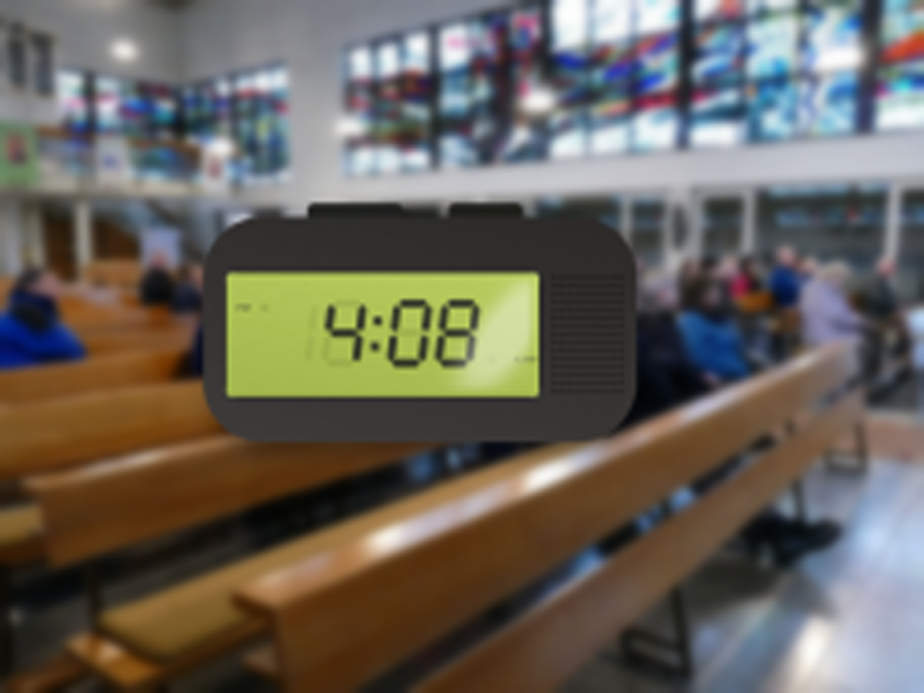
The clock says h=4 m=8
